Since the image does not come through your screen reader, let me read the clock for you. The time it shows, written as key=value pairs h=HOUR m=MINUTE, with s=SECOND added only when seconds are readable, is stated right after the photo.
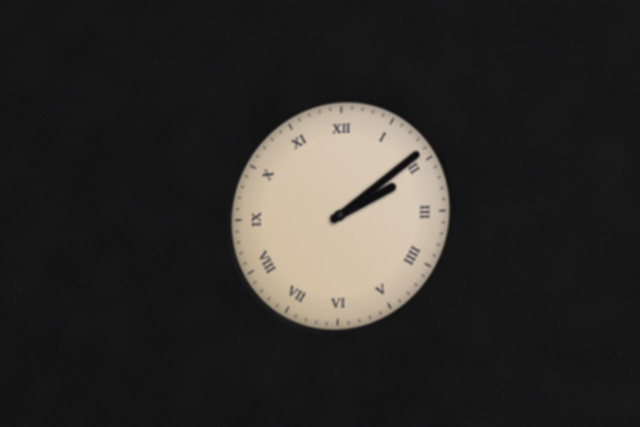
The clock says h=2 m=9
